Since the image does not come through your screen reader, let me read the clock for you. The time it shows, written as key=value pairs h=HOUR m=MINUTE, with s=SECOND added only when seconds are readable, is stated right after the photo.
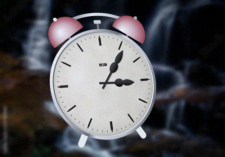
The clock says h=3 m=6
